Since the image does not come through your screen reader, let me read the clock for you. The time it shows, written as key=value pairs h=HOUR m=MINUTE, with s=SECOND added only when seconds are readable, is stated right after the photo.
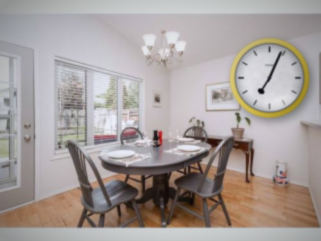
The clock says h=7 m=4
